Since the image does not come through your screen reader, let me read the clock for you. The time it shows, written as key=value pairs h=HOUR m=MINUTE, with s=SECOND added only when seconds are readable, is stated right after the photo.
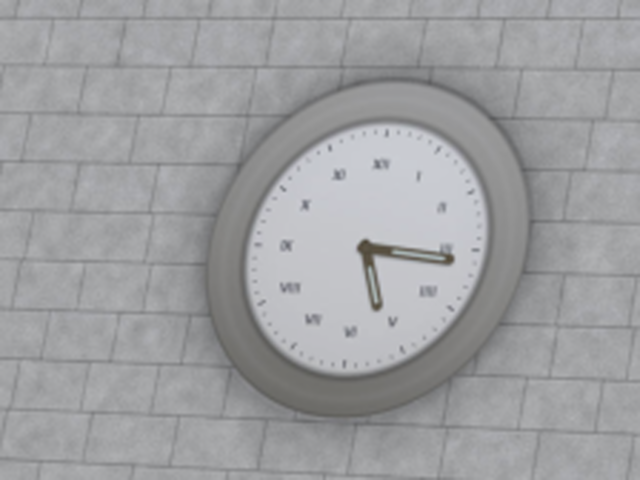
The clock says h=5 m=16
